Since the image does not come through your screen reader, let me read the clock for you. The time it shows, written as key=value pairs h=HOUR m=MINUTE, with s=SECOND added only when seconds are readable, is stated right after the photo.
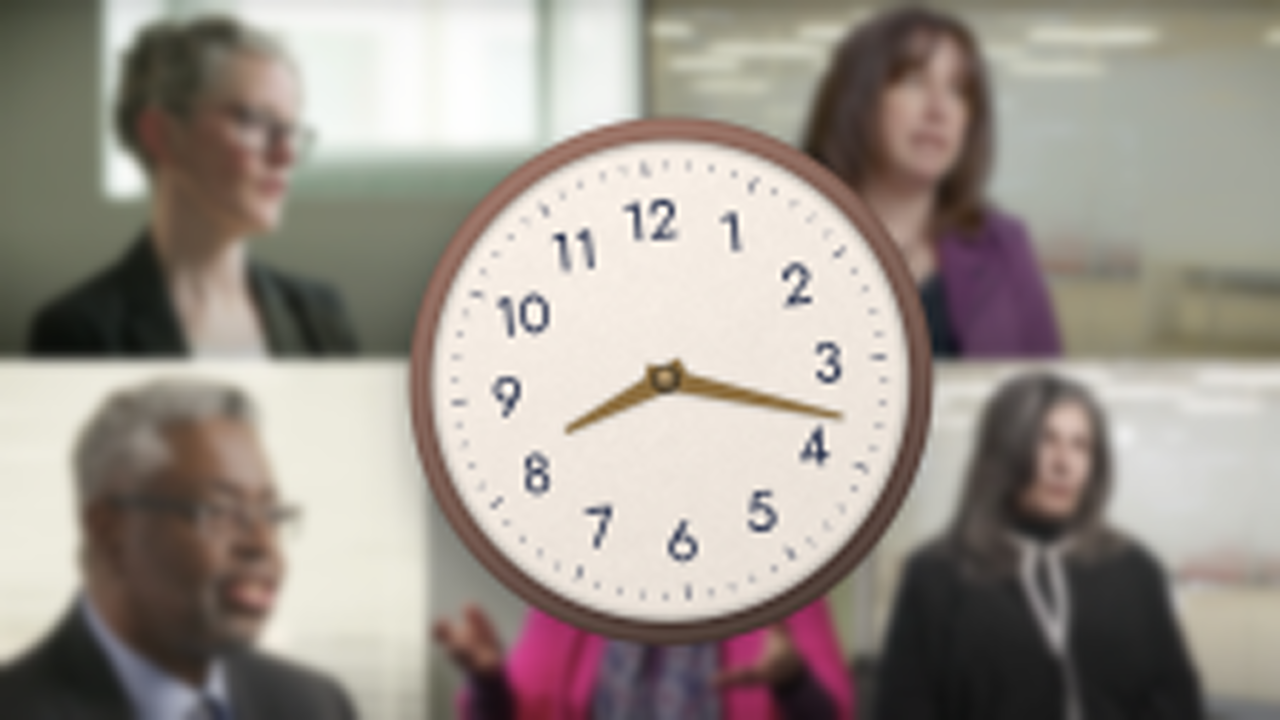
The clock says h=8 m=18
